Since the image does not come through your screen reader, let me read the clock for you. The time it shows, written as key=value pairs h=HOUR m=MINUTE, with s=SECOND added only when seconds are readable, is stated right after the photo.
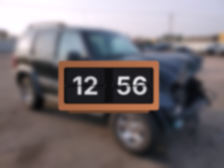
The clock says h=12 m=56
